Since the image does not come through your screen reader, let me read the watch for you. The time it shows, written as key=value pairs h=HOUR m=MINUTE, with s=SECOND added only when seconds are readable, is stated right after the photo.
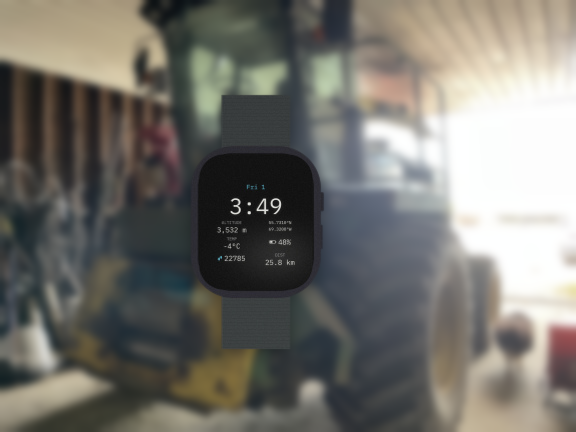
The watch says h=3 m=49
